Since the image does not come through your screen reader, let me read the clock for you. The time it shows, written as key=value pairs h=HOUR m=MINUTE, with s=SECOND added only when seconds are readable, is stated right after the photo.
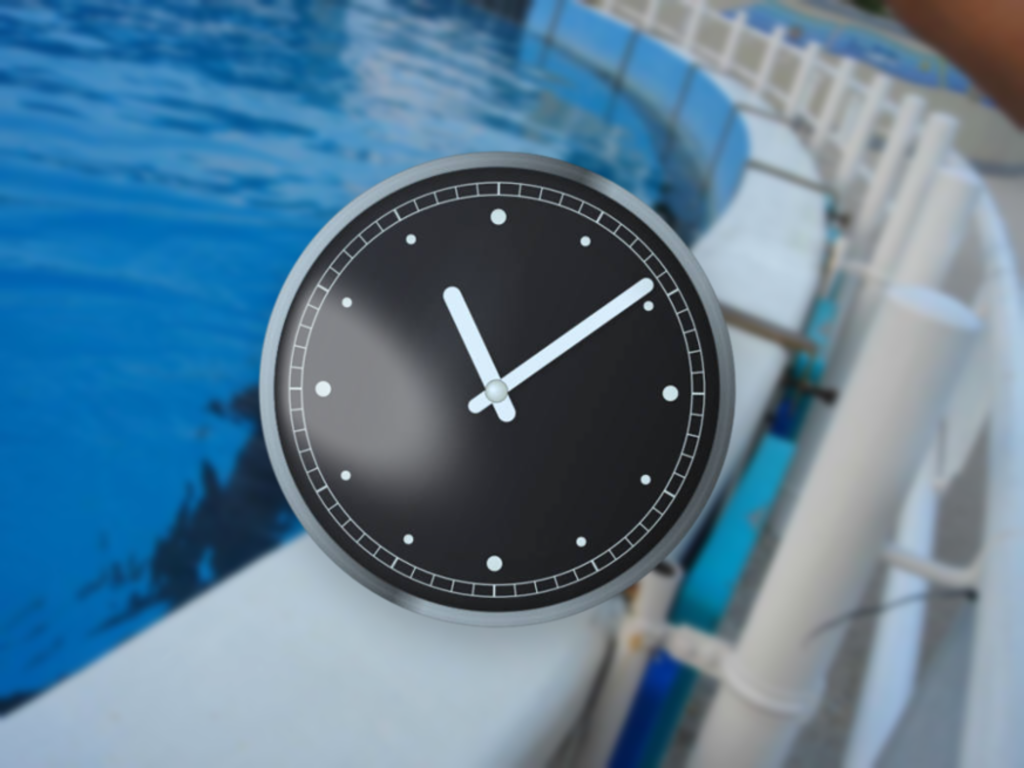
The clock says h=11 m=9
